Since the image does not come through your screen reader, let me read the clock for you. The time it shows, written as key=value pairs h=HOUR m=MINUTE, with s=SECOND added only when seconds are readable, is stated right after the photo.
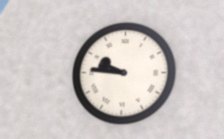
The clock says h=9 m=46
